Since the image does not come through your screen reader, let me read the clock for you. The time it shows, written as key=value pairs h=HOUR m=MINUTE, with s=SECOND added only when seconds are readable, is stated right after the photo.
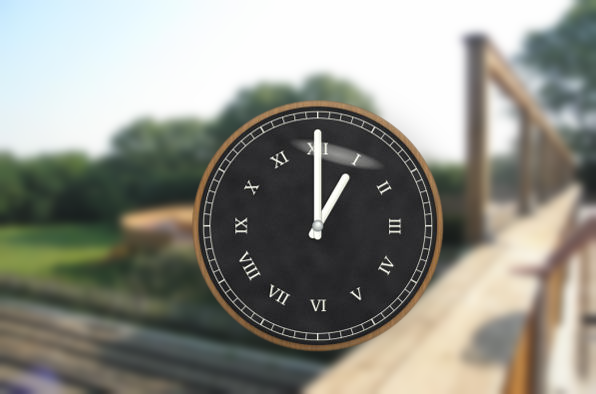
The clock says h=1 m=0
